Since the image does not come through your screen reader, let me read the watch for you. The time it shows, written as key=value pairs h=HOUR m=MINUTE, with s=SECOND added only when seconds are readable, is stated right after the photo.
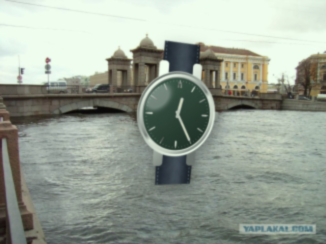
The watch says h=12 m=25
